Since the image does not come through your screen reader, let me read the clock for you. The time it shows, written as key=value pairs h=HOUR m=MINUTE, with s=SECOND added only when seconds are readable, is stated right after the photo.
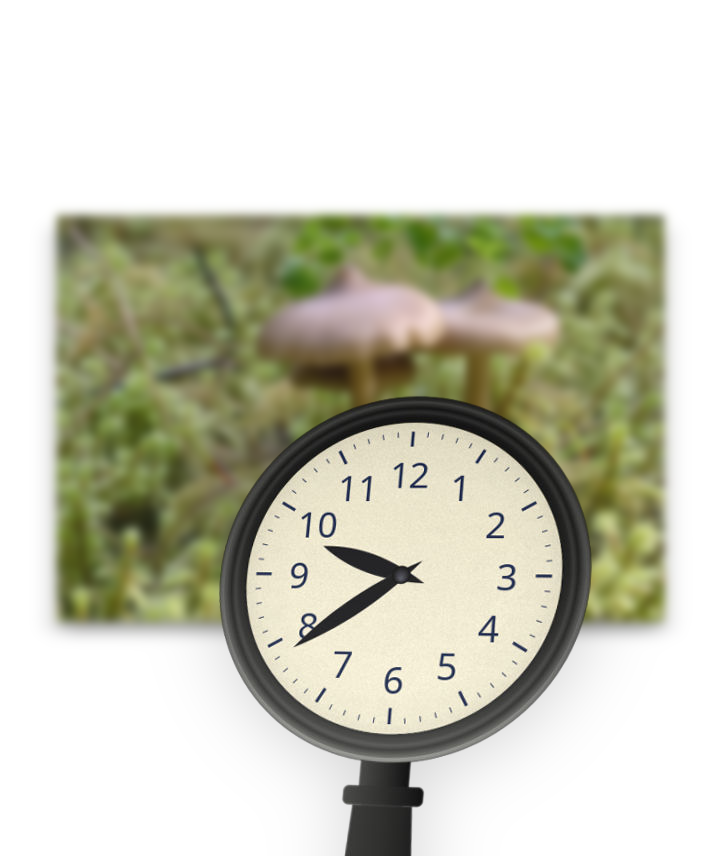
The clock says h=9 m=39
